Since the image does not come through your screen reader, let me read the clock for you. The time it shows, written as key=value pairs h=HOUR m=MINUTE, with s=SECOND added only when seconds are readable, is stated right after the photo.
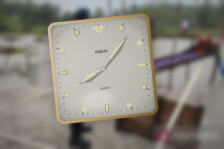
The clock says h=8 m=7
